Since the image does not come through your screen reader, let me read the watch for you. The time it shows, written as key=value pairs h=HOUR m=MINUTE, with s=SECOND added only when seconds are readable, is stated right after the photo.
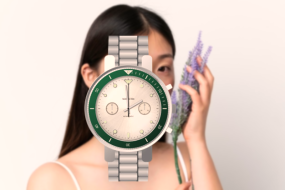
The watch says h=1 m=59
